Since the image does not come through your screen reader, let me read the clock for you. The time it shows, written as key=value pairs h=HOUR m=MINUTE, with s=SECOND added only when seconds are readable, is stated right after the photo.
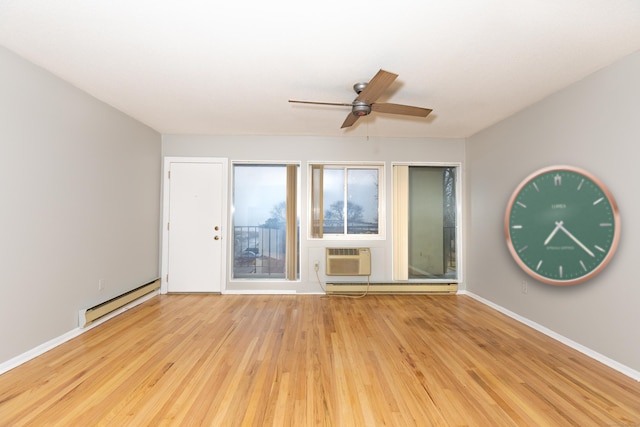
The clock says h=7 m=22
